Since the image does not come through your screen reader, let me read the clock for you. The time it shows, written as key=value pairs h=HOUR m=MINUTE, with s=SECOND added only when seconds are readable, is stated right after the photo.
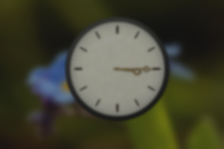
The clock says h=3 m=15
